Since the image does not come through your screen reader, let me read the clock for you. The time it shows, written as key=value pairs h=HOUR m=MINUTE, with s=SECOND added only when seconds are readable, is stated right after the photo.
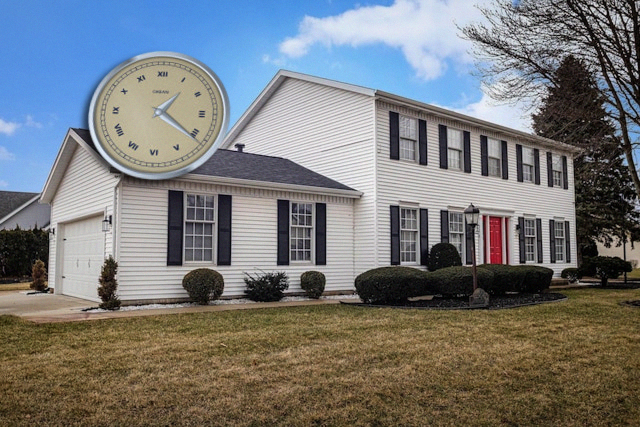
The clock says h=1 m=21
